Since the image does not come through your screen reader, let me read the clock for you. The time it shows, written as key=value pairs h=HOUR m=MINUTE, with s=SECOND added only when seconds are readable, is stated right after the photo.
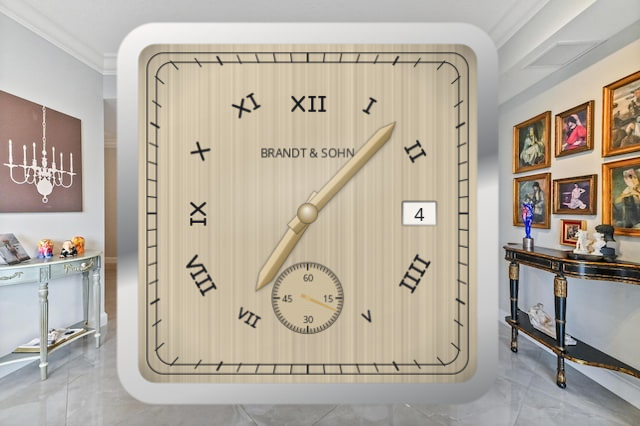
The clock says h=7 m=7 s=19
